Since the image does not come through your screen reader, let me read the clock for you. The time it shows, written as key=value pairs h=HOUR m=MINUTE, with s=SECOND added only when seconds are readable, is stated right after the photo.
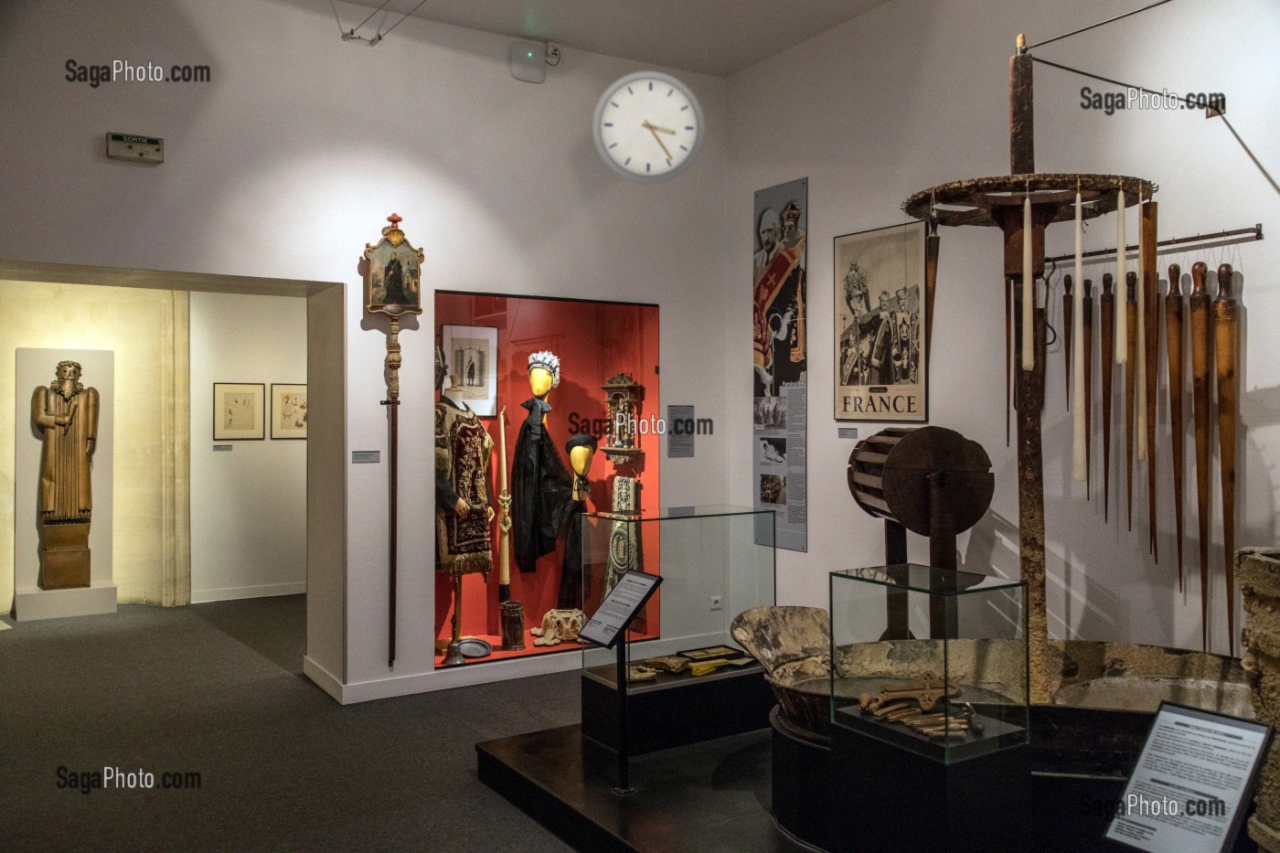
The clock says h=3 m=24
